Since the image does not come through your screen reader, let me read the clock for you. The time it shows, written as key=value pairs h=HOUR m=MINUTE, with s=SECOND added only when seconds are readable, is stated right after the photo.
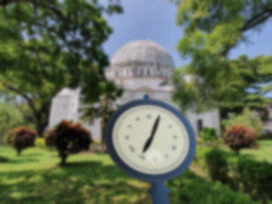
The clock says h=7 m=4
